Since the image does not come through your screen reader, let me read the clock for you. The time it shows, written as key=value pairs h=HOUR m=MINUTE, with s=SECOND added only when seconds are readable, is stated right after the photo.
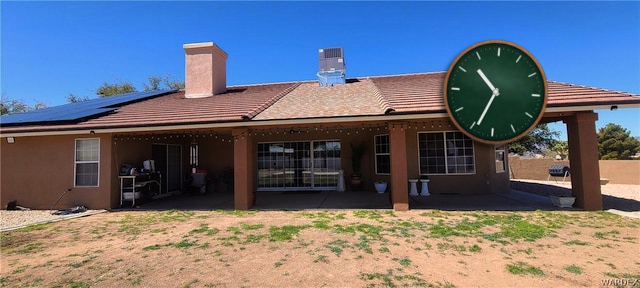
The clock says h=10 m=34
